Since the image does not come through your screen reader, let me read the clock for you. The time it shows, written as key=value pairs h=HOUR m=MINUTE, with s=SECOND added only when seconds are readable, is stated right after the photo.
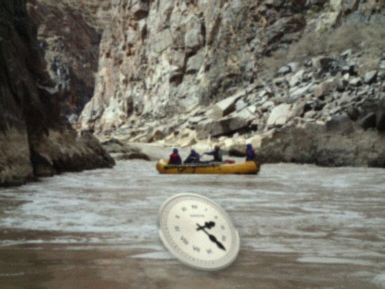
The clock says h=2 m=24
